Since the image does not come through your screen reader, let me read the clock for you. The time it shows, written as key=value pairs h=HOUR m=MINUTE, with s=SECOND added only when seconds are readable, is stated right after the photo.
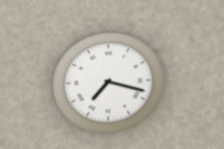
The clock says h=7 m=18
